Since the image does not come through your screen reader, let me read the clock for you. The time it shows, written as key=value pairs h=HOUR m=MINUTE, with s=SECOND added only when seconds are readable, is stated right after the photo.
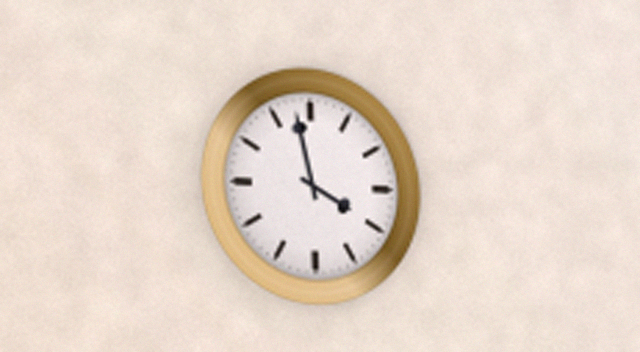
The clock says h=3 m=58
